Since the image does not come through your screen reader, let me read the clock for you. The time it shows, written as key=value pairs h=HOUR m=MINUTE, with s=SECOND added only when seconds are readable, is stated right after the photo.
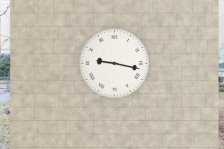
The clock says h=9 m=17
